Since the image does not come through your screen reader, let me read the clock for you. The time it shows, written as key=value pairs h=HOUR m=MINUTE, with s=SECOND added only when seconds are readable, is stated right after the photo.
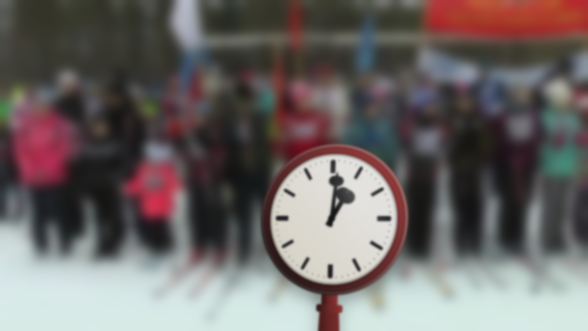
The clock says h=1 m=1
